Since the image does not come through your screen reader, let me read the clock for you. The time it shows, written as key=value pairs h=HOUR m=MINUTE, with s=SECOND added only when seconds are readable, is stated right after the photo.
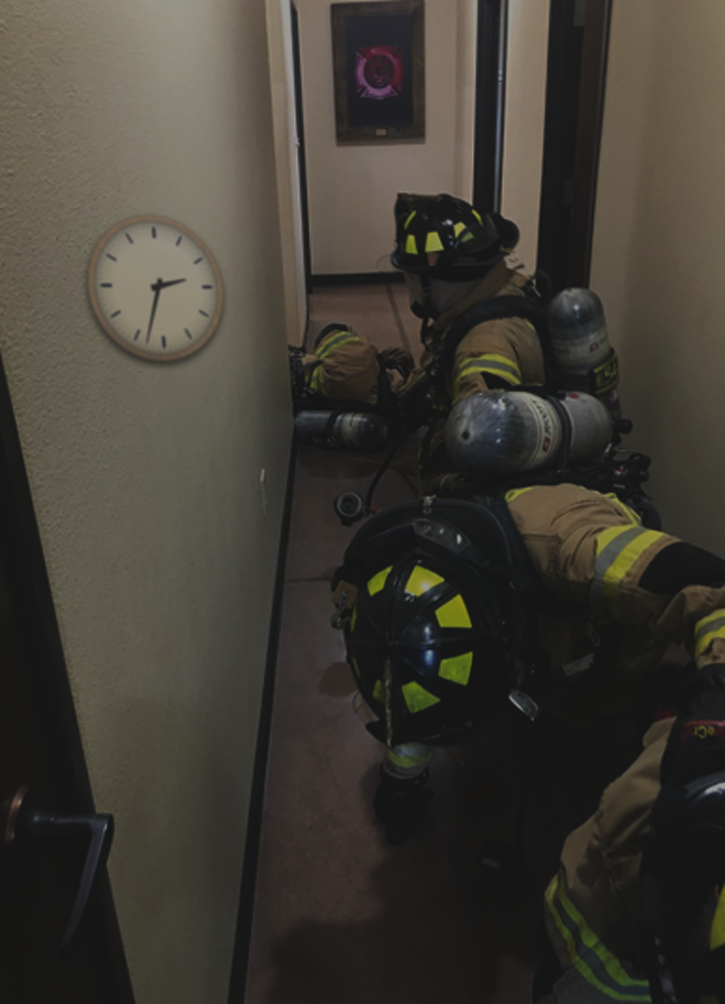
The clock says h=2 m=33
